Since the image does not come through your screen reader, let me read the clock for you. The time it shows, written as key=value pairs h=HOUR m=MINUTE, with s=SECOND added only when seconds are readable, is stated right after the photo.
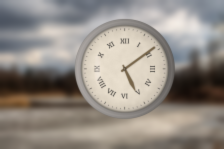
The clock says h=5 m=9
